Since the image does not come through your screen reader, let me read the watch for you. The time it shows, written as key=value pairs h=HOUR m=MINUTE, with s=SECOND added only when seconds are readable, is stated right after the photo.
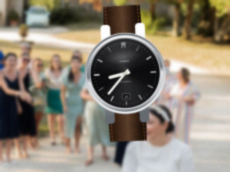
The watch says h=8 m=37
